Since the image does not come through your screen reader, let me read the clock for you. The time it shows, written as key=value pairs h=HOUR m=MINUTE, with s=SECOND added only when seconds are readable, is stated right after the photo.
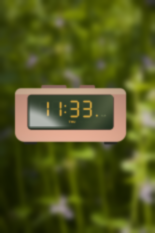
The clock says h=11 m=33
